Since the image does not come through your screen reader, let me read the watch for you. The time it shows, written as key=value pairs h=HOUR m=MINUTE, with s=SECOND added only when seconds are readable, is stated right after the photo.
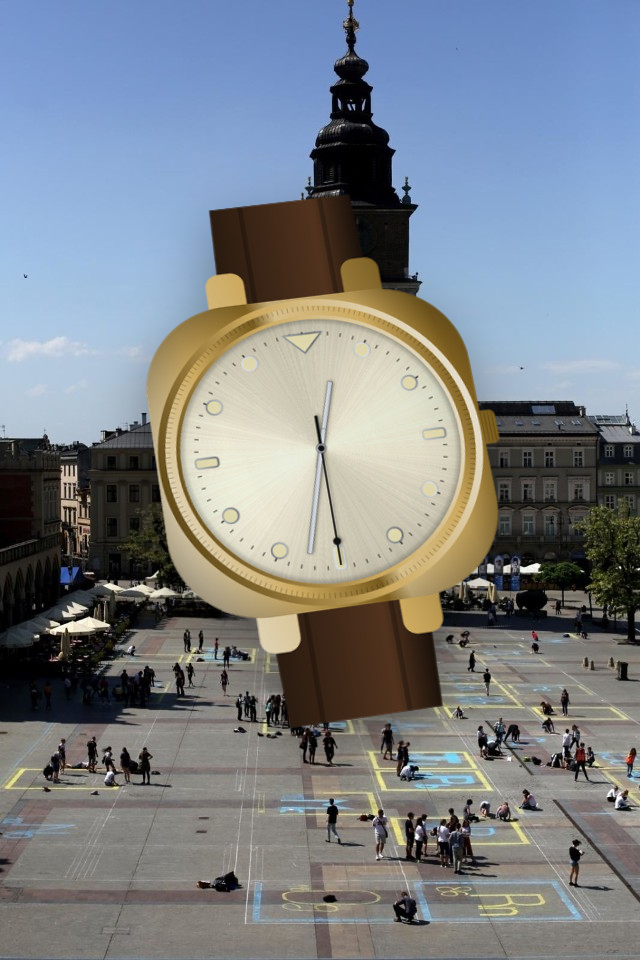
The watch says h=12 m=32 s=30
